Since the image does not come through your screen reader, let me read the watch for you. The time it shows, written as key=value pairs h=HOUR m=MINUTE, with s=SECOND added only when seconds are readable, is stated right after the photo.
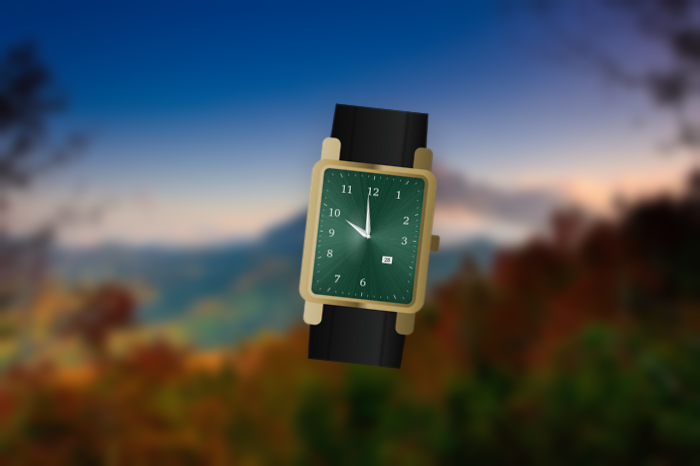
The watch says h=9 m=59
